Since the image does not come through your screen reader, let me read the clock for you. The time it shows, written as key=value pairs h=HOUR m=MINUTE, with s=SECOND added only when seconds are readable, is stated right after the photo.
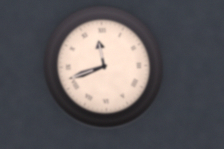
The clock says h=11 m=42
